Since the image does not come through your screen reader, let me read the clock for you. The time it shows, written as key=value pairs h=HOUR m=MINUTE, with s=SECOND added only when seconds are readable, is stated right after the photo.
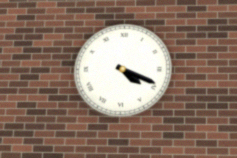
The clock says h=4 m=19
